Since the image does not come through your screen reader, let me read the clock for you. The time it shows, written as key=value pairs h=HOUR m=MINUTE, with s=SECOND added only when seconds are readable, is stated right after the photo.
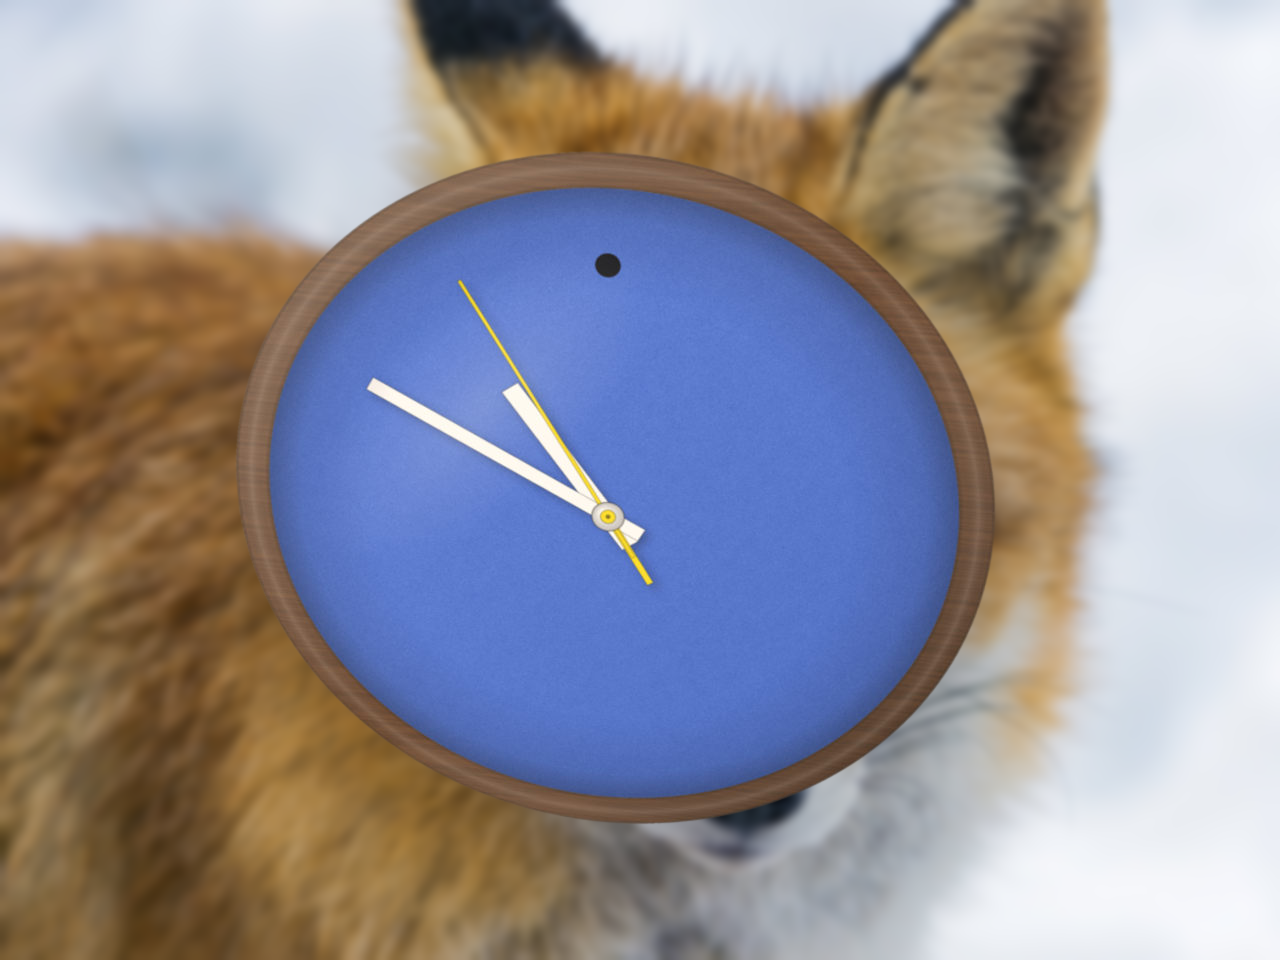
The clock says h=10 m=49 s=55
